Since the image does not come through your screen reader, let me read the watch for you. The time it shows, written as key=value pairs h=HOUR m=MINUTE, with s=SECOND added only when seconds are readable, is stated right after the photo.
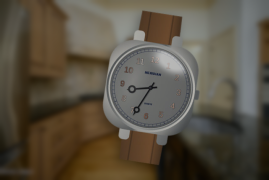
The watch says h=8 m=34
